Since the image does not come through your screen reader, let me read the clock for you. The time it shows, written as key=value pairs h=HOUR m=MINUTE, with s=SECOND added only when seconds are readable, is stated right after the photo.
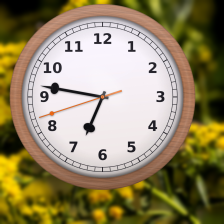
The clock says h=6 m=46 s=42
